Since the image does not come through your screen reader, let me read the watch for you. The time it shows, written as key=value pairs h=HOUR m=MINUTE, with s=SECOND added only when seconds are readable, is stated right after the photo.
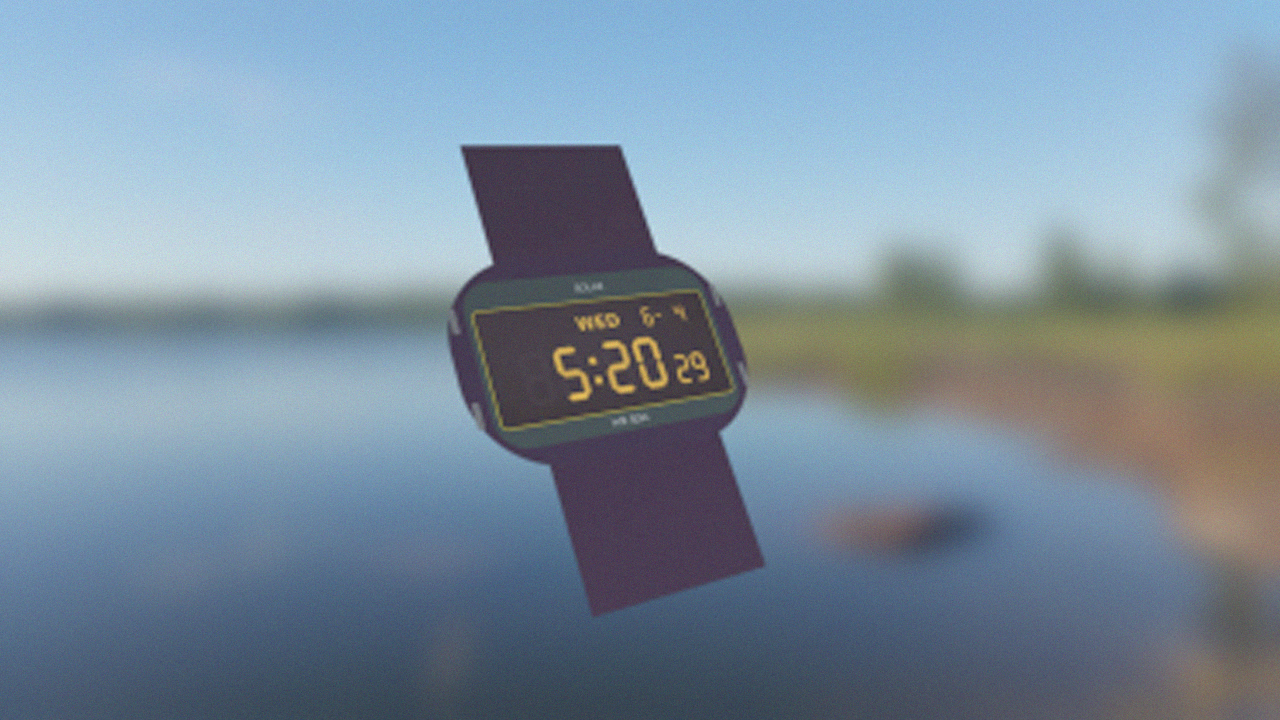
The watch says h=5 m=20 s=29
